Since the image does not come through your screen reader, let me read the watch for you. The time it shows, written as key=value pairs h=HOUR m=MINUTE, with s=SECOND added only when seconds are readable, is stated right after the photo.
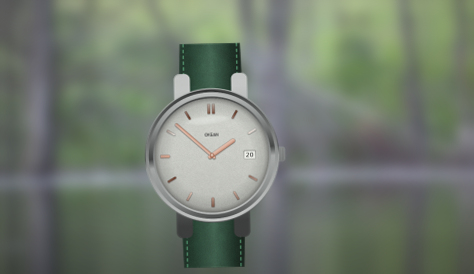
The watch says h=1 m=52
